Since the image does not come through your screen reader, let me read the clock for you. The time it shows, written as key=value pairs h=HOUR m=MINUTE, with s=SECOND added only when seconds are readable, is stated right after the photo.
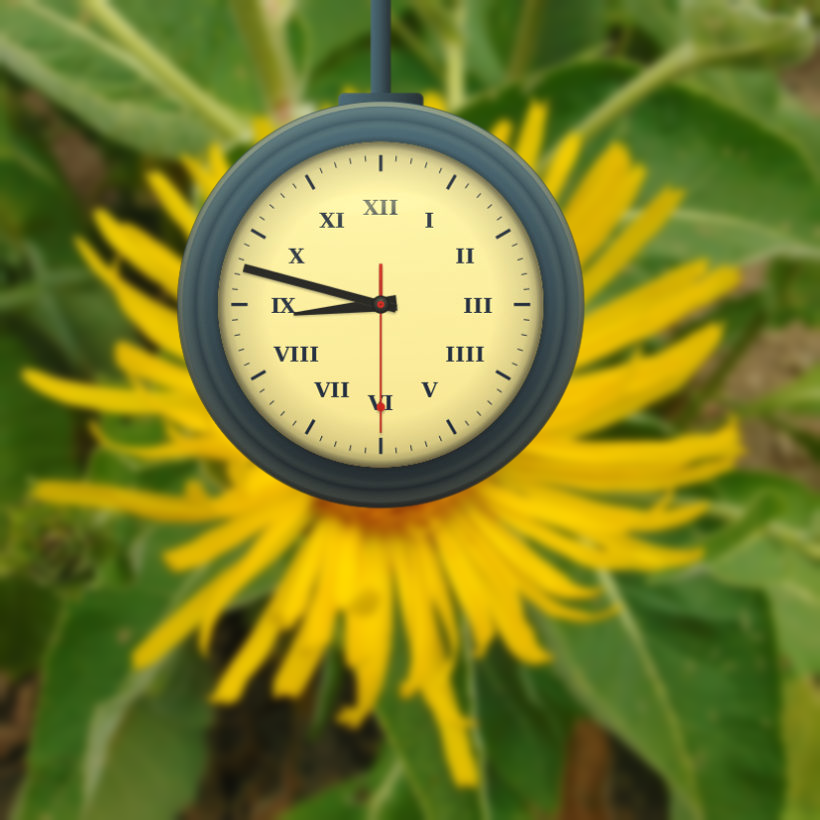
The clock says h=8 m=47 s=30
